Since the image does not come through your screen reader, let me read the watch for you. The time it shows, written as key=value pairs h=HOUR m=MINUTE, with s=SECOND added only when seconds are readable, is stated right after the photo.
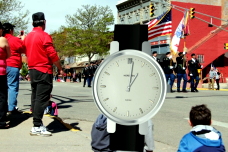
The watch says h=1 m=1
